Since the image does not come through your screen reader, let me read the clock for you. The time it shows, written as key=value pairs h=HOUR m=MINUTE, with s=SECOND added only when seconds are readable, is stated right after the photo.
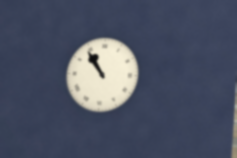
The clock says h=10 m=54
